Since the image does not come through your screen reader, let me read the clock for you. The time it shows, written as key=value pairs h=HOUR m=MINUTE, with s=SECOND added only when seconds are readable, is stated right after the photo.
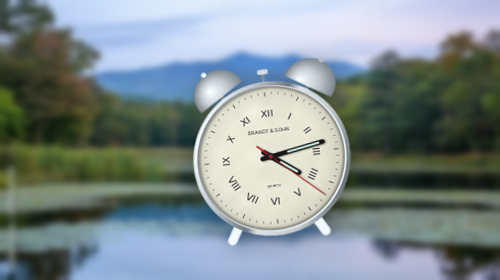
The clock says h=4 m=13 s=22
